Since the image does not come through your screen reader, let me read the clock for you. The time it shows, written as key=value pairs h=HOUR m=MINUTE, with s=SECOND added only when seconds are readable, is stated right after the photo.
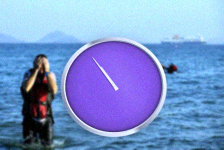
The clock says h=10 m=54
